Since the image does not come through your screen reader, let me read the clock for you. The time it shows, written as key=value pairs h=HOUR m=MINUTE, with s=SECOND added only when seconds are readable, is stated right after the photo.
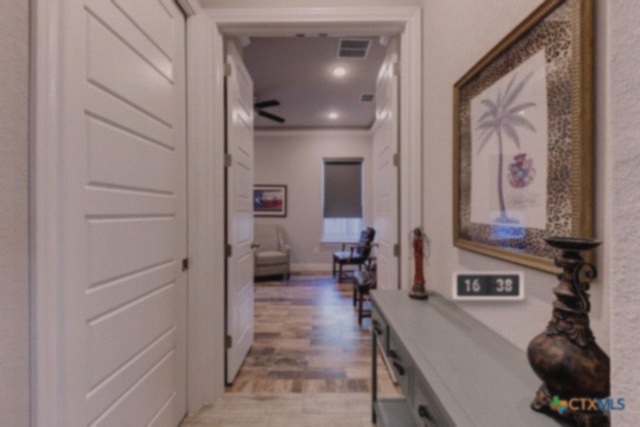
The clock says h=16 m=38
